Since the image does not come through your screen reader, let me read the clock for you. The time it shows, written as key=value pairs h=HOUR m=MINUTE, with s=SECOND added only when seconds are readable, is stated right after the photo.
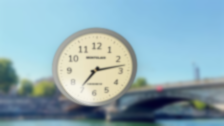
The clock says h=7 m=13
